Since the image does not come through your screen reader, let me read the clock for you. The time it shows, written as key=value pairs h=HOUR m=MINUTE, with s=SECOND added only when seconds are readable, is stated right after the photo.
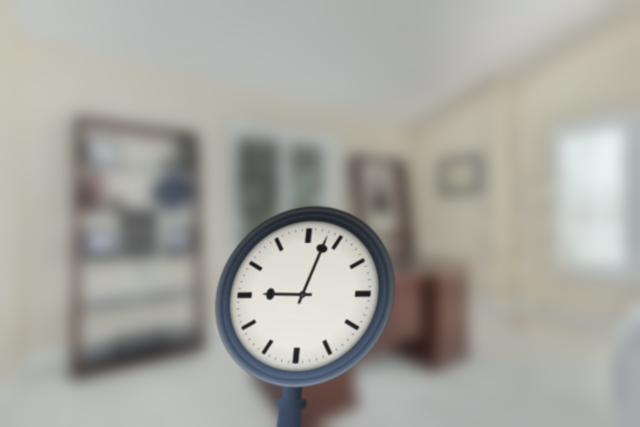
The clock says h=9 m=3
